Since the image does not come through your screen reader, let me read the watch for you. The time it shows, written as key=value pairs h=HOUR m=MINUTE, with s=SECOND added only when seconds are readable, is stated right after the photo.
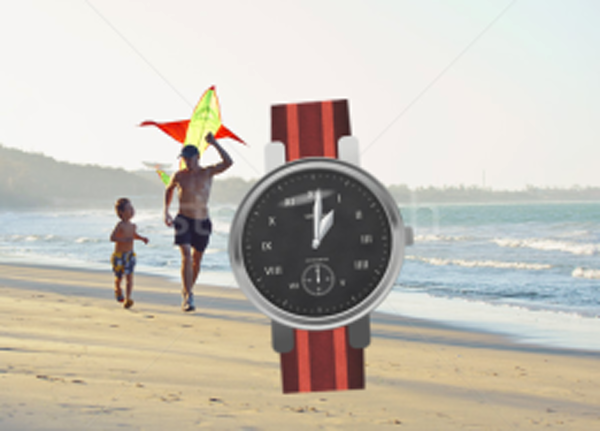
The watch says h=1 m=1
